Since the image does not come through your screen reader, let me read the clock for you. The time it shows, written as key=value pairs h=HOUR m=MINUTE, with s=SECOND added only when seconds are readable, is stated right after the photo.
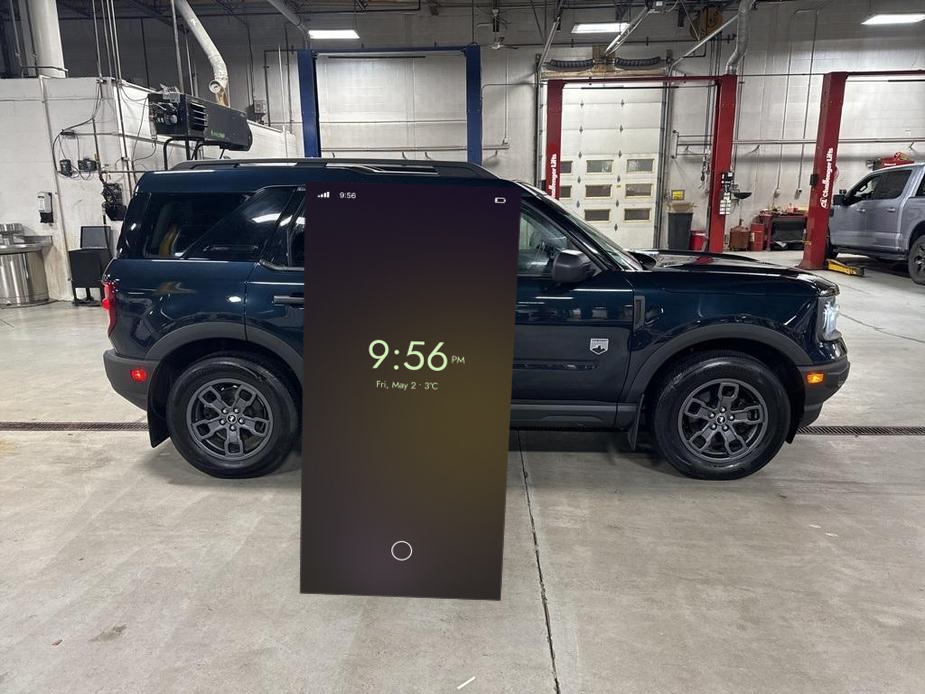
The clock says h=9 m=56
